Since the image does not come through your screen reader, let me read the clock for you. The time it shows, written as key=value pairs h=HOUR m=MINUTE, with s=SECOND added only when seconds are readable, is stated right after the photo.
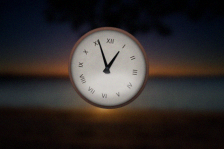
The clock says h=12 m=56
